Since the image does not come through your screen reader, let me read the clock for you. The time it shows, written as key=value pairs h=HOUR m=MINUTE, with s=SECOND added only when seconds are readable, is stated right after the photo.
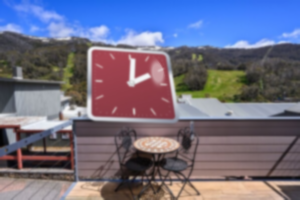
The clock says h=2 m=1
